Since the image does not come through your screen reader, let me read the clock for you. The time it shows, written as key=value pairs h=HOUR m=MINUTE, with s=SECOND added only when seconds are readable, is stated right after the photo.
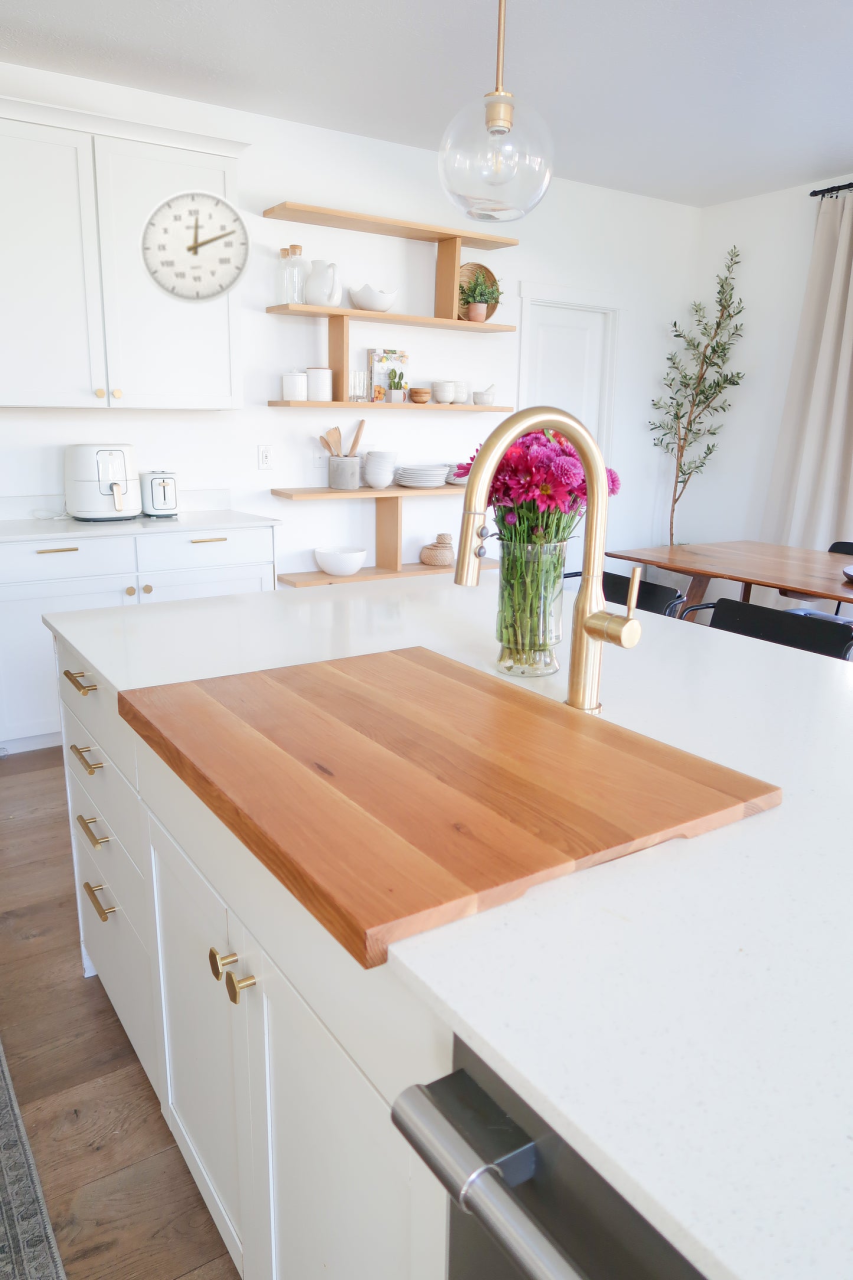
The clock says h=12 m=12
